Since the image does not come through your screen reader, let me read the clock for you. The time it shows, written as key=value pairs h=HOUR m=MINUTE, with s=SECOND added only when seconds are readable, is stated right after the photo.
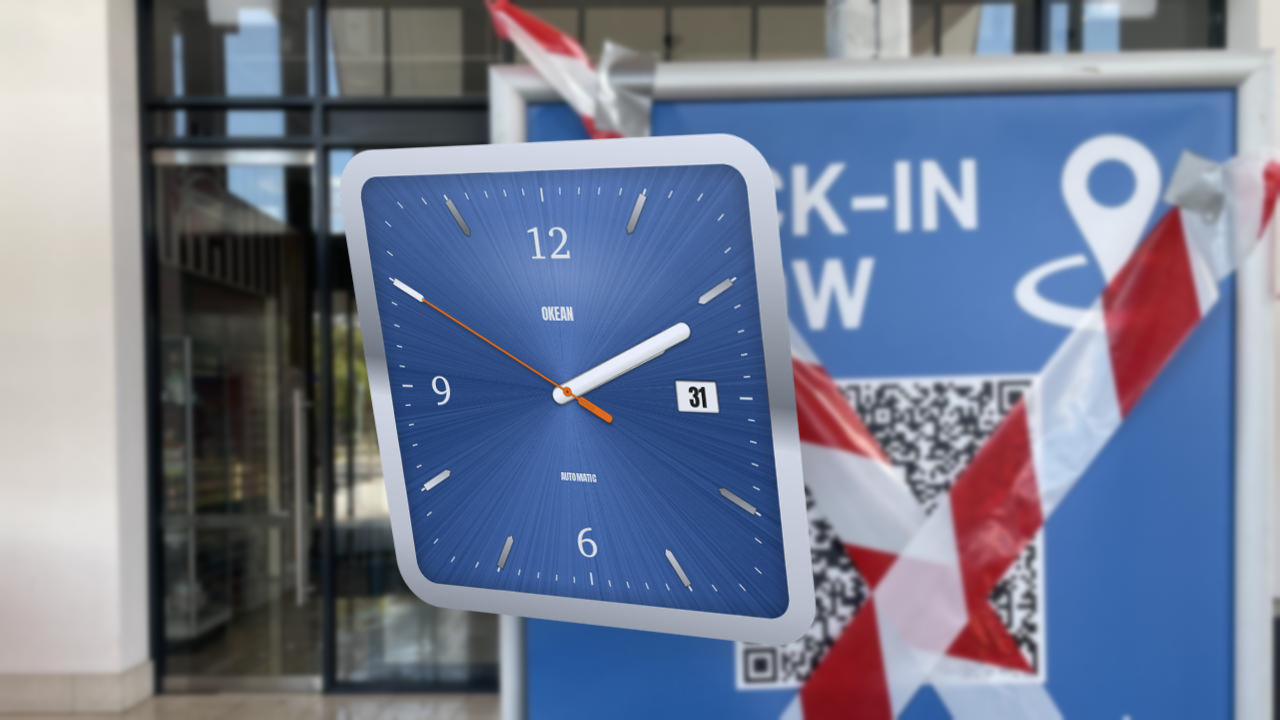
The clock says h=2 m=10 s=50
